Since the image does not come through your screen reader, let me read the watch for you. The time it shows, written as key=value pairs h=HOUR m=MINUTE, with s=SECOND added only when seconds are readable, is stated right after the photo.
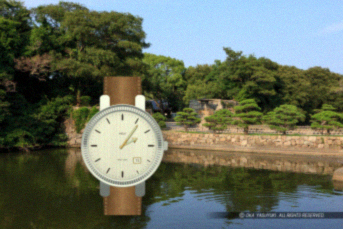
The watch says h=2 m=6
